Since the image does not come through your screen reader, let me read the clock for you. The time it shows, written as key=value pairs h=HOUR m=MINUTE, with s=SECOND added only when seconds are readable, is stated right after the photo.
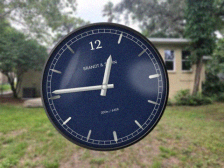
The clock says h=12 m=46
